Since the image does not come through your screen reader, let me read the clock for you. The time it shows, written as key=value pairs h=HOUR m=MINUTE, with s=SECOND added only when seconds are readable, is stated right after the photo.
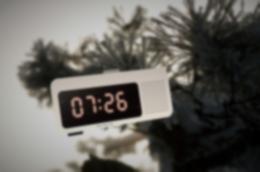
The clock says h=7 m=26
